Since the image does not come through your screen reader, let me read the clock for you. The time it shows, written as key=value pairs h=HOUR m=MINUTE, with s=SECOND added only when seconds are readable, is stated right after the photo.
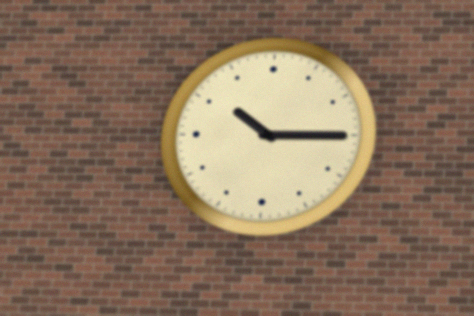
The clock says h=10 m=15
